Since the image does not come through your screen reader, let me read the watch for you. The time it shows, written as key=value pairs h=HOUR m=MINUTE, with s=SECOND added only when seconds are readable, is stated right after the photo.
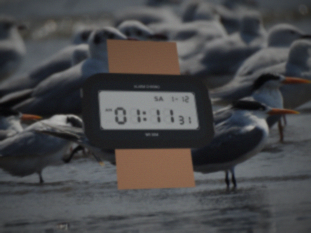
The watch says h=1 m=11
